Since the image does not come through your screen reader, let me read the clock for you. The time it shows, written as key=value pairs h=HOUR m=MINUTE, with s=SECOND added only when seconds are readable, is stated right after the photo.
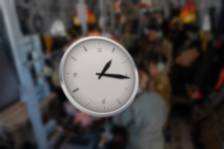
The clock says h=1 m=16
